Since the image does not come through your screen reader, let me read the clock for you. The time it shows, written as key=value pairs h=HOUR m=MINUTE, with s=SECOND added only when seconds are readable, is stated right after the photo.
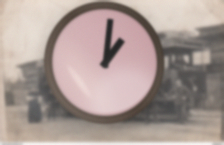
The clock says h=1 m=0
